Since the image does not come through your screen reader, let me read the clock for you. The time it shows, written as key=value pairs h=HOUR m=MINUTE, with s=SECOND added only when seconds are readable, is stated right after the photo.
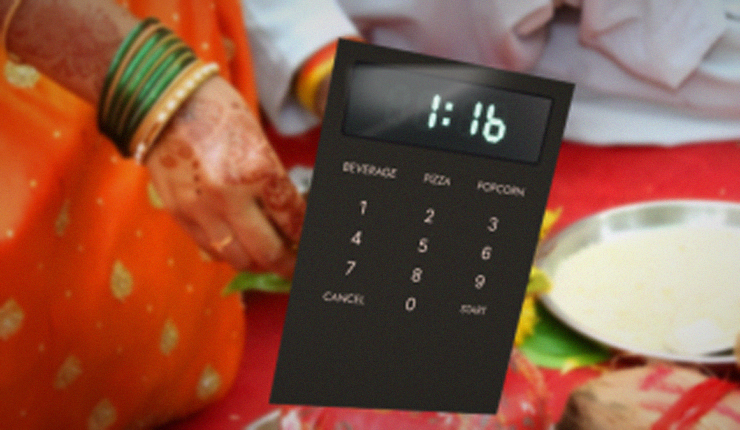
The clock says h=1 m=16
